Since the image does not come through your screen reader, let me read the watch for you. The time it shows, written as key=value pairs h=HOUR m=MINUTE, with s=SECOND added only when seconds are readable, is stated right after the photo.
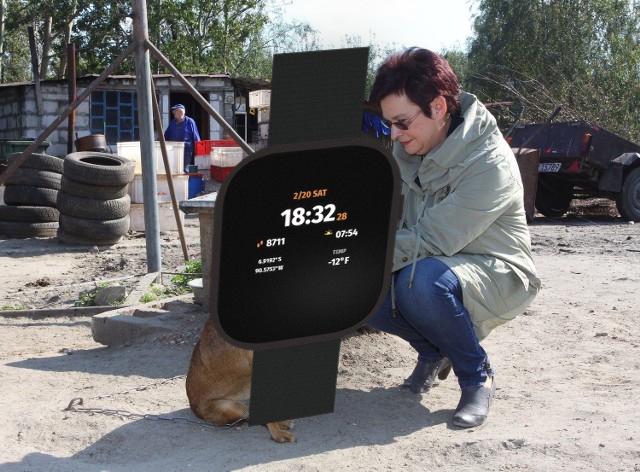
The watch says h=18 m=32 s=28
